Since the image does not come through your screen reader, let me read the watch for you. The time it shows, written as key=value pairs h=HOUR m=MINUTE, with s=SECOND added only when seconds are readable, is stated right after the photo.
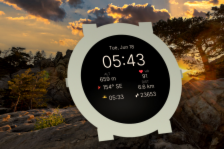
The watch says h=5 m=43
